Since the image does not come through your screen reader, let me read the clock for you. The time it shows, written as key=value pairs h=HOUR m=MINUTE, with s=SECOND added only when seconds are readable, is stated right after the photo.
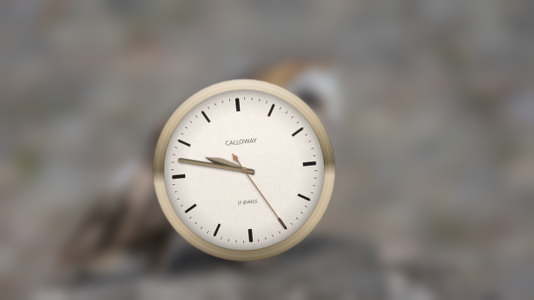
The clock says h=9 m=47 s=25
